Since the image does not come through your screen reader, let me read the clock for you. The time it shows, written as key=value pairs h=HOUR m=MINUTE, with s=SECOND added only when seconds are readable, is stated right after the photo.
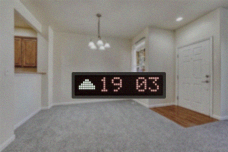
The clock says h=19 m=3
